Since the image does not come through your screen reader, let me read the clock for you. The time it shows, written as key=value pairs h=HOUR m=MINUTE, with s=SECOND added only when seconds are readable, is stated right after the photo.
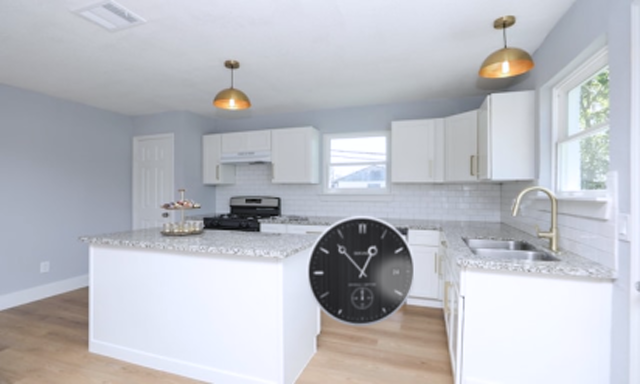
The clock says h=12 m=53
